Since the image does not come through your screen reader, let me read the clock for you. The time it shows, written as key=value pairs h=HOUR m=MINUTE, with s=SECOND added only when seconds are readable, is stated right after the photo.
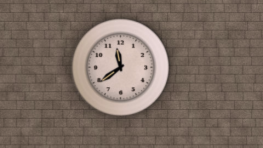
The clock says h=11 m=39
